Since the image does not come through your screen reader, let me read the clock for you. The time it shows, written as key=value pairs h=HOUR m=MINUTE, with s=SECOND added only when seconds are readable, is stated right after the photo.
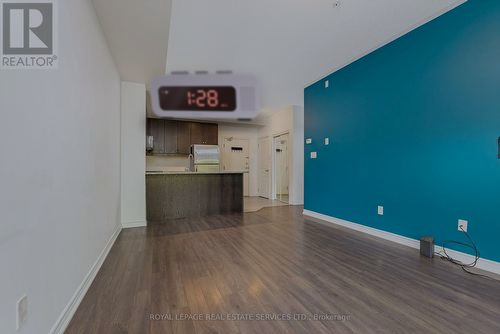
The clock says h=1 m=28
